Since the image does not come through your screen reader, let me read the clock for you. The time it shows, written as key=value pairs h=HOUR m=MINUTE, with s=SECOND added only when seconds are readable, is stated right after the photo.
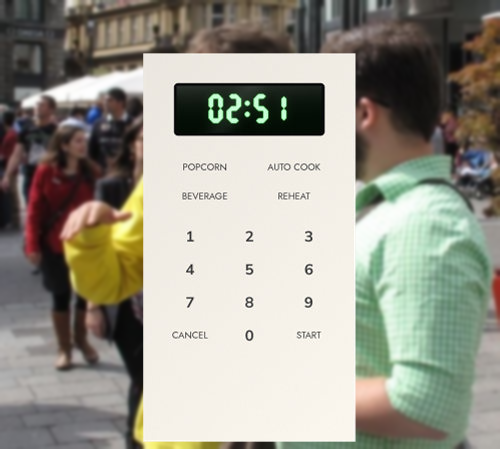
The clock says h=2 m=51
